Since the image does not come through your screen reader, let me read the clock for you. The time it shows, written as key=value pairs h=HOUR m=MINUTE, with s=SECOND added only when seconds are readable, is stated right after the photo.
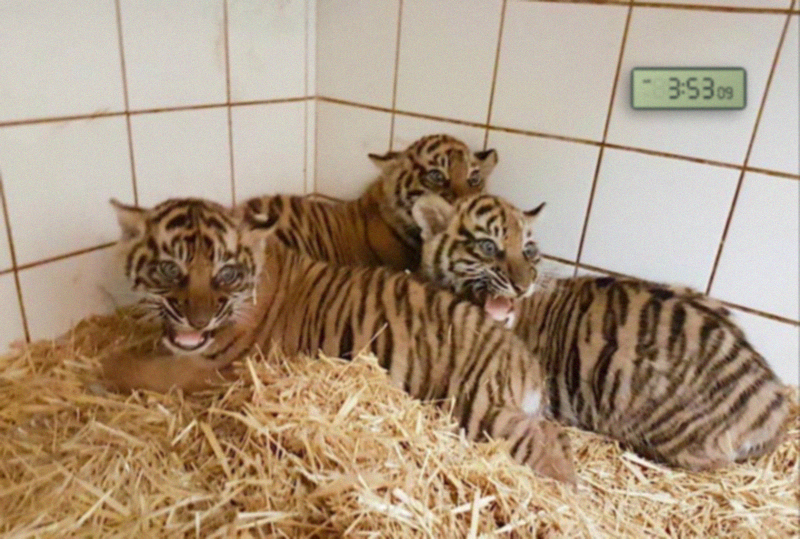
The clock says h=3 m=53
